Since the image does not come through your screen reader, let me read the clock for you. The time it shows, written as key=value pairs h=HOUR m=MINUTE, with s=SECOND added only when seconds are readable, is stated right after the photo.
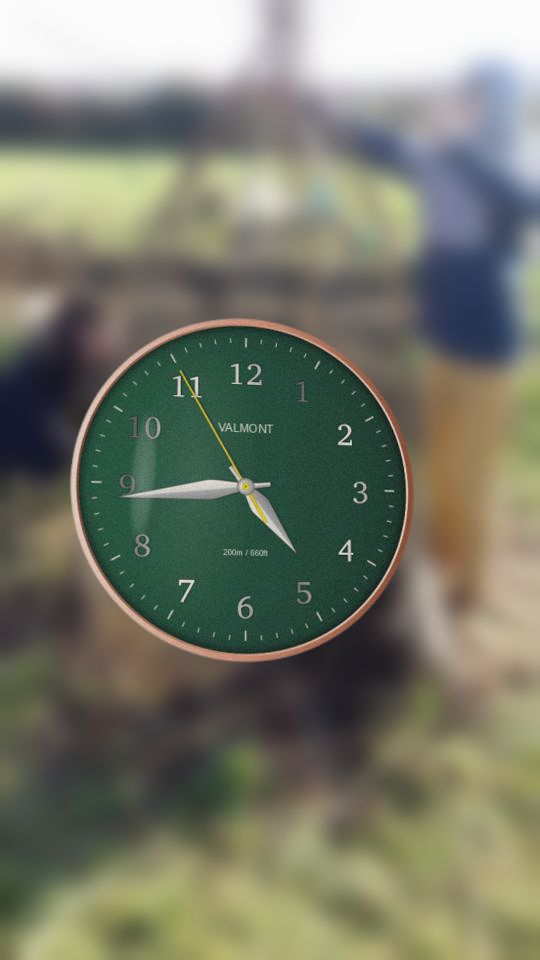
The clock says h=4 m=43 s=55
